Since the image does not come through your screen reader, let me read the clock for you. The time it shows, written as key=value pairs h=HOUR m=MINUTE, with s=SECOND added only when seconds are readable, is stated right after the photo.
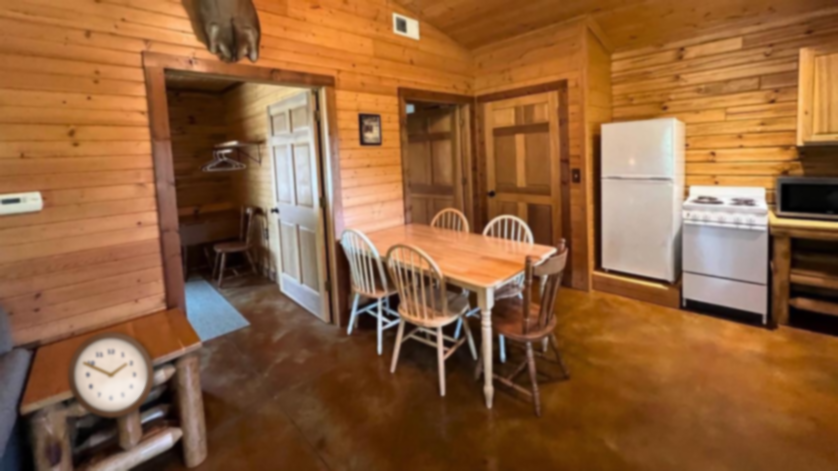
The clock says h=1 m=49
